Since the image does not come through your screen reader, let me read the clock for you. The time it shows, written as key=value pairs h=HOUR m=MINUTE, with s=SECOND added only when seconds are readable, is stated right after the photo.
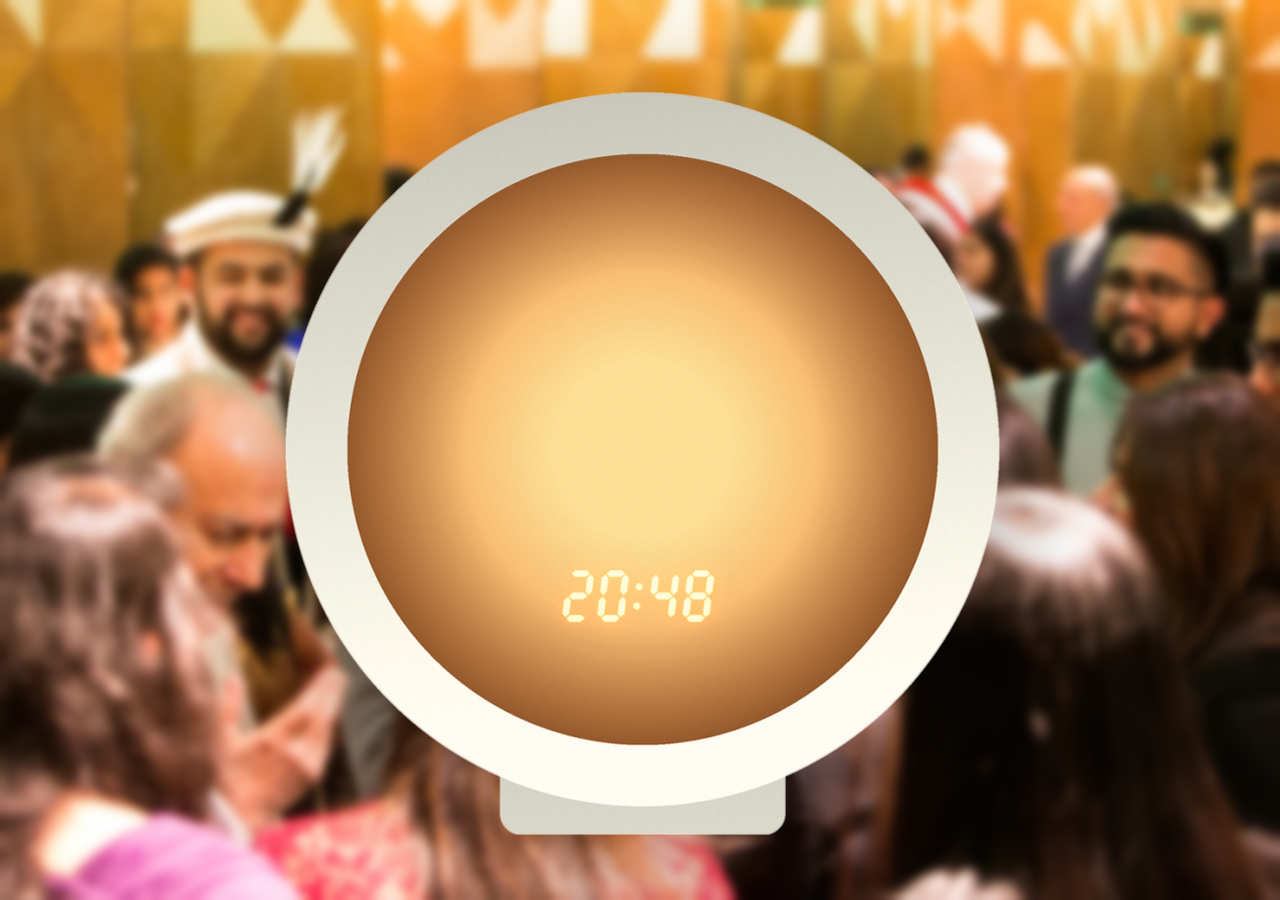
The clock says h=20 m=48
